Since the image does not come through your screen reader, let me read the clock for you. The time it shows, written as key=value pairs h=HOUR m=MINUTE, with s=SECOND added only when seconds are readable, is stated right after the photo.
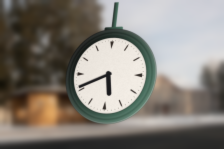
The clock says h=5 m=41
